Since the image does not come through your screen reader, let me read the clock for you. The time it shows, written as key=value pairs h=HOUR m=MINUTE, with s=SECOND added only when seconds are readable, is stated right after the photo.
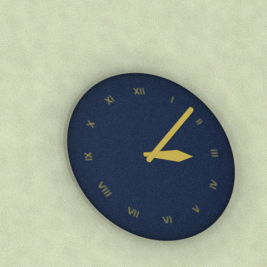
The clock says h=3 m=8
